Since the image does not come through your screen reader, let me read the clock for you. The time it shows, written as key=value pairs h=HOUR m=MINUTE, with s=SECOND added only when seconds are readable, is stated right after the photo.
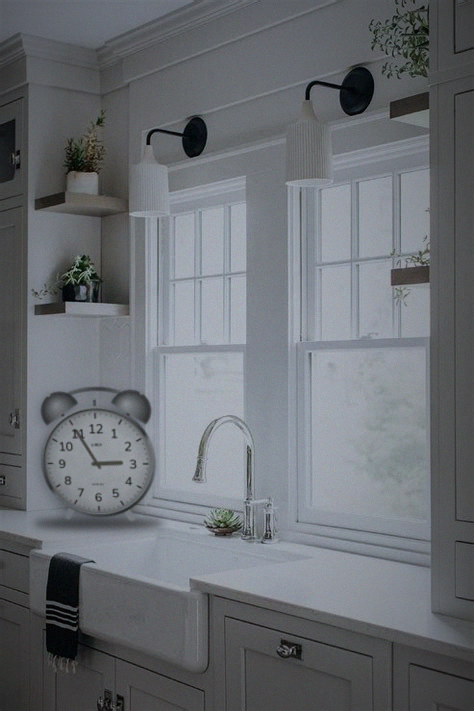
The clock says h=2 m=55
